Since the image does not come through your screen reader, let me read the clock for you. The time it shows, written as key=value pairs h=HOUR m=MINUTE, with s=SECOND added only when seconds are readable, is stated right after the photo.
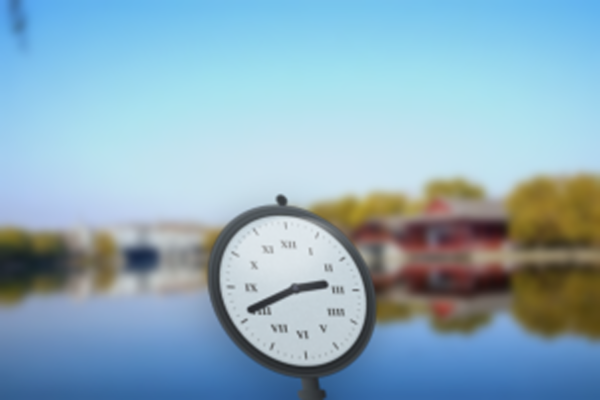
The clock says h=2 m=41
